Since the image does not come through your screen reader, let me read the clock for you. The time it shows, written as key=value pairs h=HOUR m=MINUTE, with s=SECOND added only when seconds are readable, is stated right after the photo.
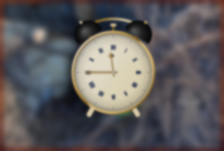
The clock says h=11 m=45
